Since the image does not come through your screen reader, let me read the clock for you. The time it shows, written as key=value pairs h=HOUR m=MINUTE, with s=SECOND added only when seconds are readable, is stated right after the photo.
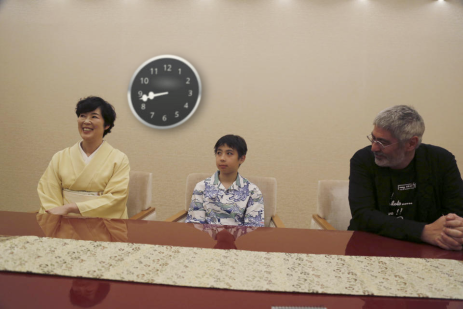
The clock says h=8 m=43
